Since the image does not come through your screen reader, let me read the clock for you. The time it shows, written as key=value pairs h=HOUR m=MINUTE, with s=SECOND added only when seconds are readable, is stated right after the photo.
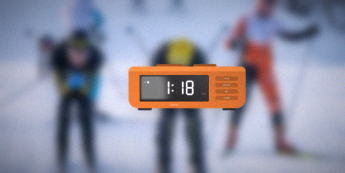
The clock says h=1 m=18
